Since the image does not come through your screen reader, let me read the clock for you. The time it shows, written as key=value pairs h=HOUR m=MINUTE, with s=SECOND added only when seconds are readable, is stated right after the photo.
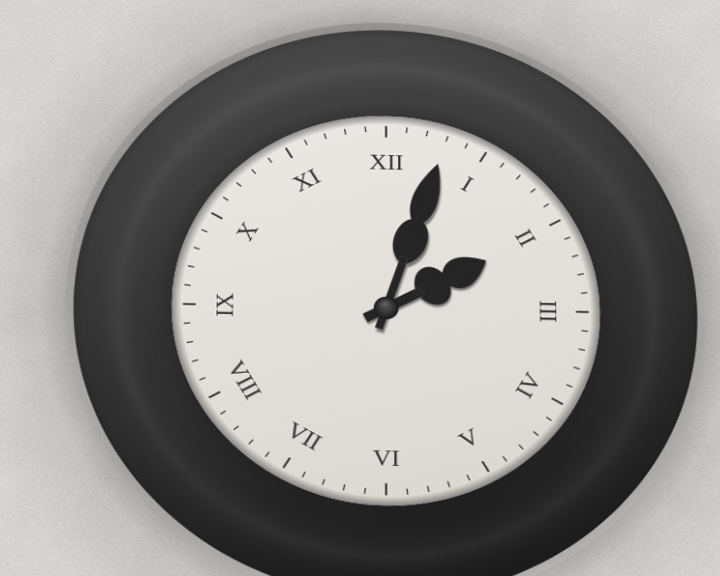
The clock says h=2 m=3
